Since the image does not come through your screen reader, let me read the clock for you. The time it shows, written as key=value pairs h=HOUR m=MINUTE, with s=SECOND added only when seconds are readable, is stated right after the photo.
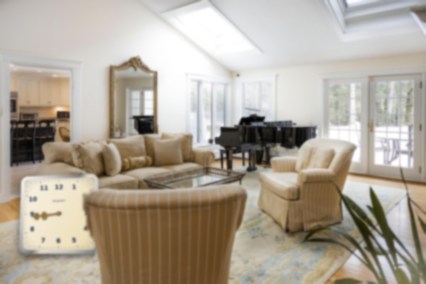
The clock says h=8 m=44
